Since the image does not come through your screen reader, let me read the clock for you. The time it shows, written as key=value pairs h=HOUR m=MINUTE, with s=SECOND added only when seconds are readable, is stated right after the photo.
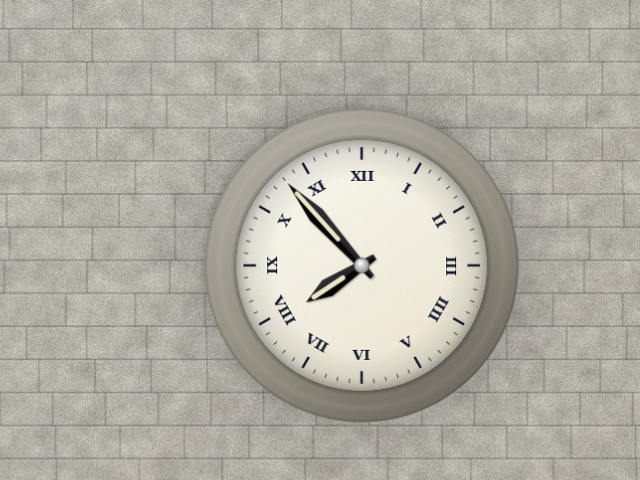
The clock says h=7 m=53
